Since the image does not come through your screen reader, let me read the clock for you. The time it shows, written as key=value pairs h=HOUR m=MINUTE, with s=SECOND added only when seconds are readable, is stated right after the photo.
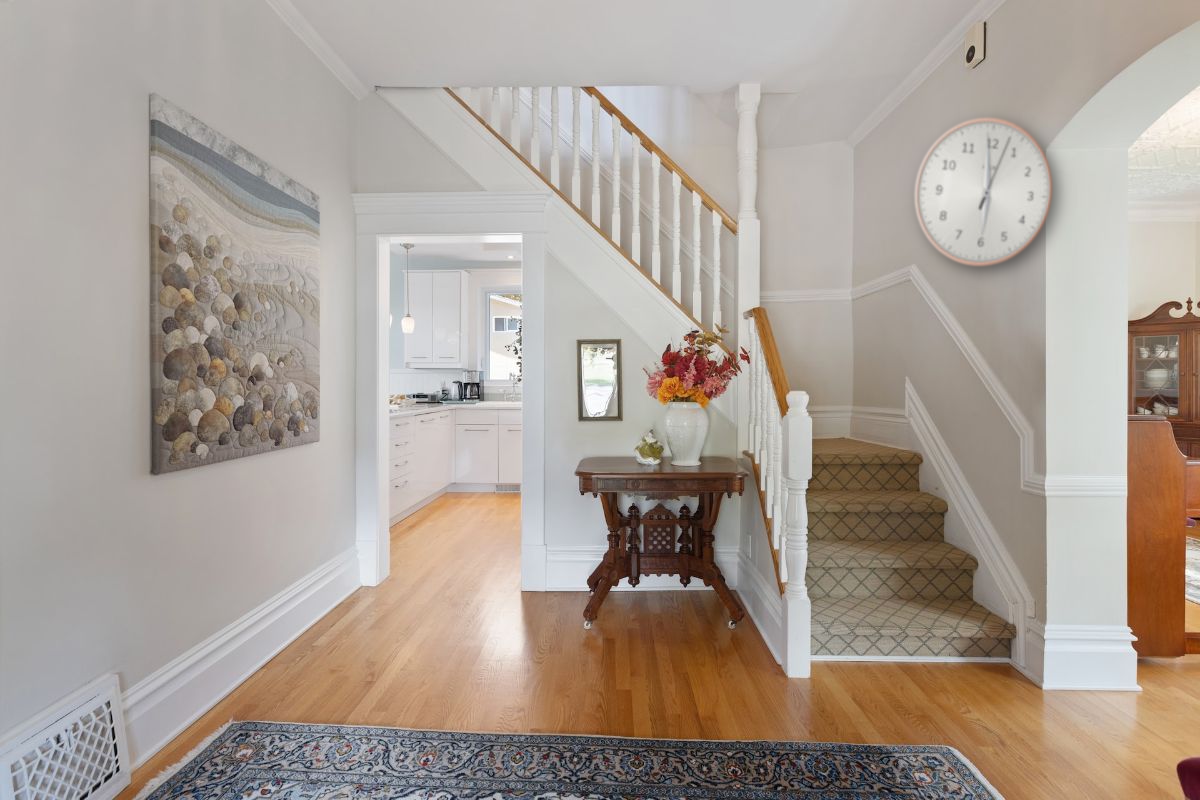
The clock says h=5 m=59 s=3
